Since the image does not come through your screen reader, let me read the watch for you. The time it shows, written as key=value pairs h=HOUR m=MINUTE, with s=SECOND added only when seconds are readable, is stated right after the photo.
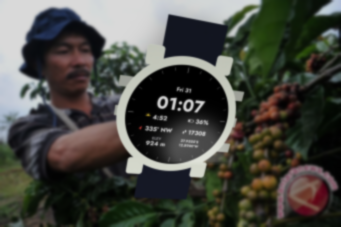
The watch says h=1 m=7
